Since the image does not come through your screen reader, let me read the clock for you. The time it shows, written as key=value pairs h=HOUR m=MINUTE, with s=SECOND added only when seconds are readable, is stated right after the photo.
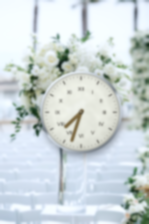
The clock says h=7 m=33
